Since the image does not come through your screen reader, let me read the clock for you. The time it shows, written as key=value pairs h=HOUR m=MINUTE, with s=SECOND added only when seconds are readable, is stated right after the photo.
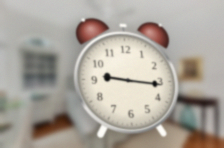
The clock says h=9 m=16
